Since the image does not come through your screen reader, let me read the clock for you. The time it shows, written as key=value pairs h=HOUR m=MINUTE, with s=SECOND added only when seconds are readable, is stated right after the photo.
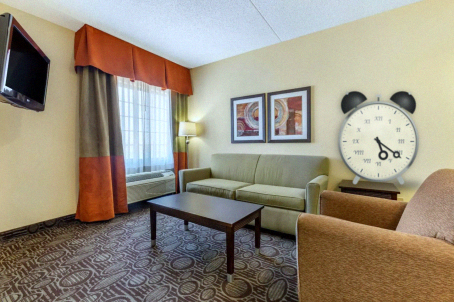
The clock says h=5 m=21
